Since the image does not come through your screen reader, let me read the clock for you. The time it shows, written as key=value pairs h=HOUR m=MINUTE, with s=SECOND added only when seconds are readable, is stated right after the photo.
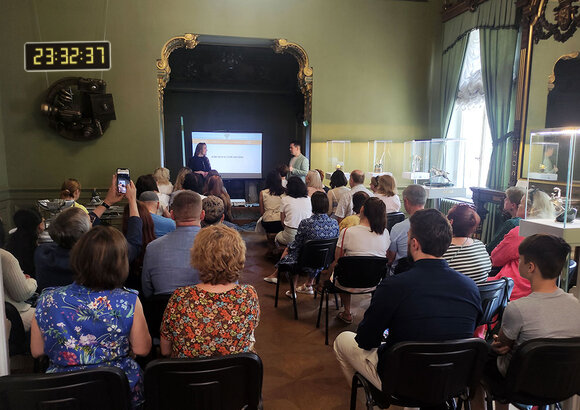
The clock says h=23 m=32 s=37
